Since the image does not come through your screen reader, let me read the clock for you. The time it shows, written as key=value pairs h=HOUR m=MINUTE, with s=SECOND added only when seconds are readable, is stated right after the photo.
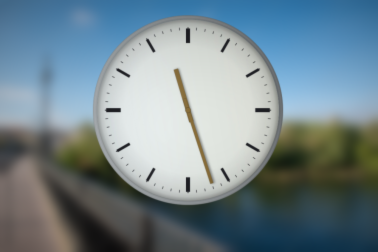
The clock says h=11 m=27
